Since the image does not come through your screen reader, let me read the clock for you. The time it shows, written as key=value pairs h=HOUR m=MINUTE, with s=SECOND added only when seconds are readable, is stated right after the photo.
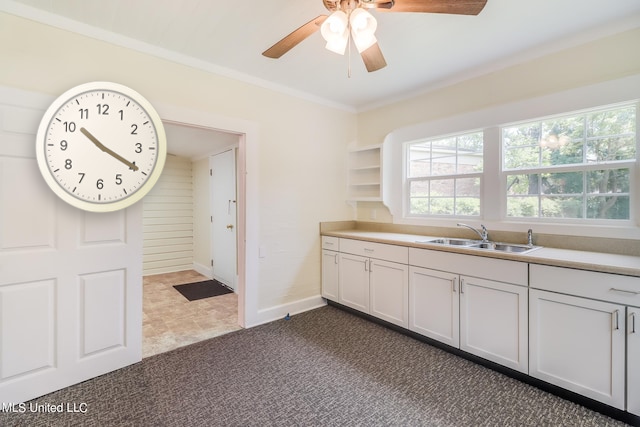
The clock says h=10 m=20
